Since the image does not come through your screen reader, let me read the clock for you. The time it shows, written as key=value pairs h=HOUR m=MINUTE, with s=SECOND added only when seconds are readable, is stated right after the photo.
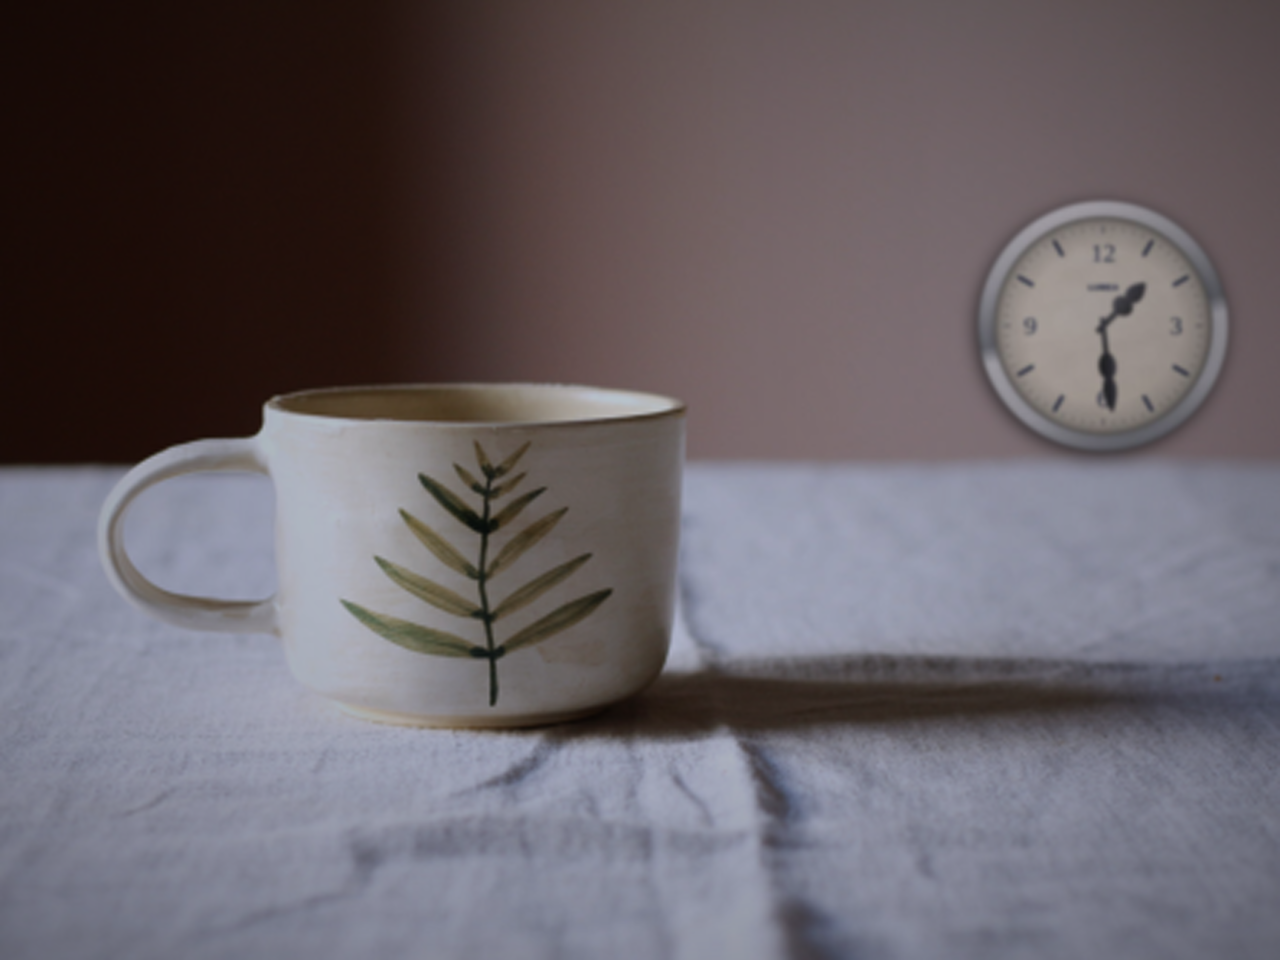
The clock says h=1 m=29
